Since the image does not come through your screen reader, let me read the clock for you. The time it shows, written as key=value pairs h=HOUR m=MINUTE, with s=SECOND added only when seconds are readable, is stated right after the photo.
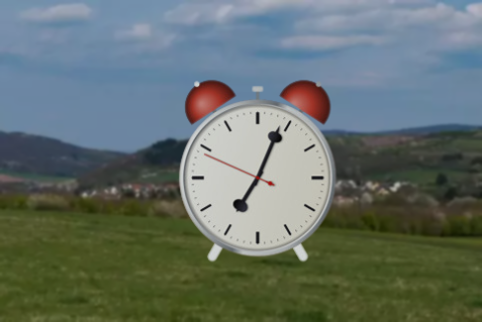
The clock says h=7 m=3 s=49
